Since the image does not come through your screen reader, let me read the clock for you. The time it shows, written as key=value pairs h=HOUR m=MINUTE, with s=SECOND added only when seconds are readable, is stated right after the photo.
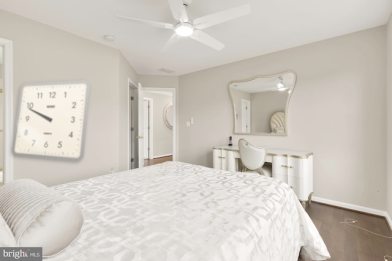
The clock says h=9 m=49
